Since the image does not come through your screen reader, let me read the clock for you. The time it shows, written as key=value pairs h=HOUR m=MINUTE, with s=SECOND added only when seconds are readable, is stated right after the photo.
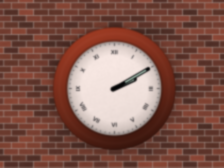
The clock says h=2 m=10
